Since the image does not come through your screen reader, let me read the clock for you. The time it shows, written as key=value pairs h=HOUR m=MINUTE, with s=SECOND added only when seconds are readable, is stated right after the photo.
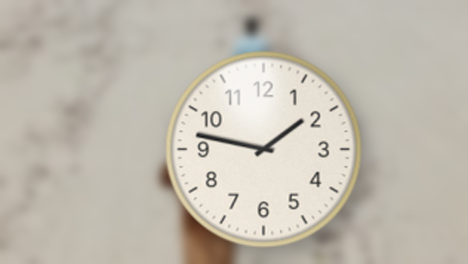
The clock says h=1 m=47
